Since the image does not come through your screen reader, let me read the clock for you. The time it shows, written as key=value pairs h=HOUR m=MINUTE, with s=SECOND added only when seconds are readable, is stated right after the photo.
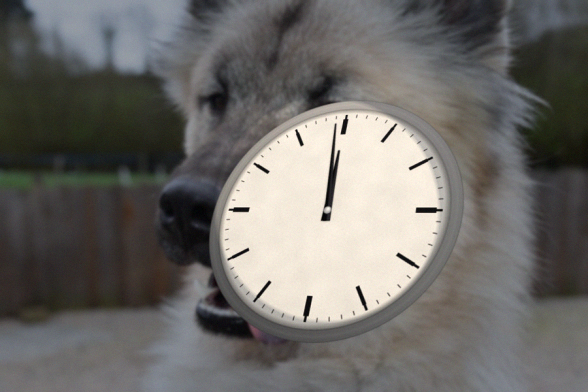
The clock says h=11 m=59
